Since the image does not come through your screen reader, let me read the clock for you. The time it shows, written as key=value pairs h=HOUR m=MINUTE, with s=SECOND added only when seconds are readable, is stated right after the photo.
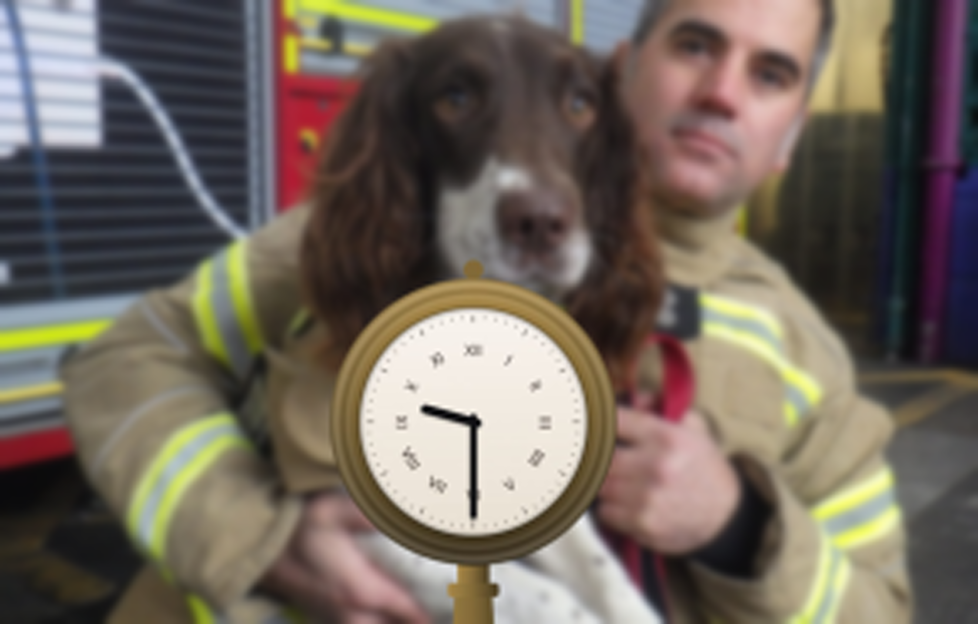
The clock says h=9 m=30
